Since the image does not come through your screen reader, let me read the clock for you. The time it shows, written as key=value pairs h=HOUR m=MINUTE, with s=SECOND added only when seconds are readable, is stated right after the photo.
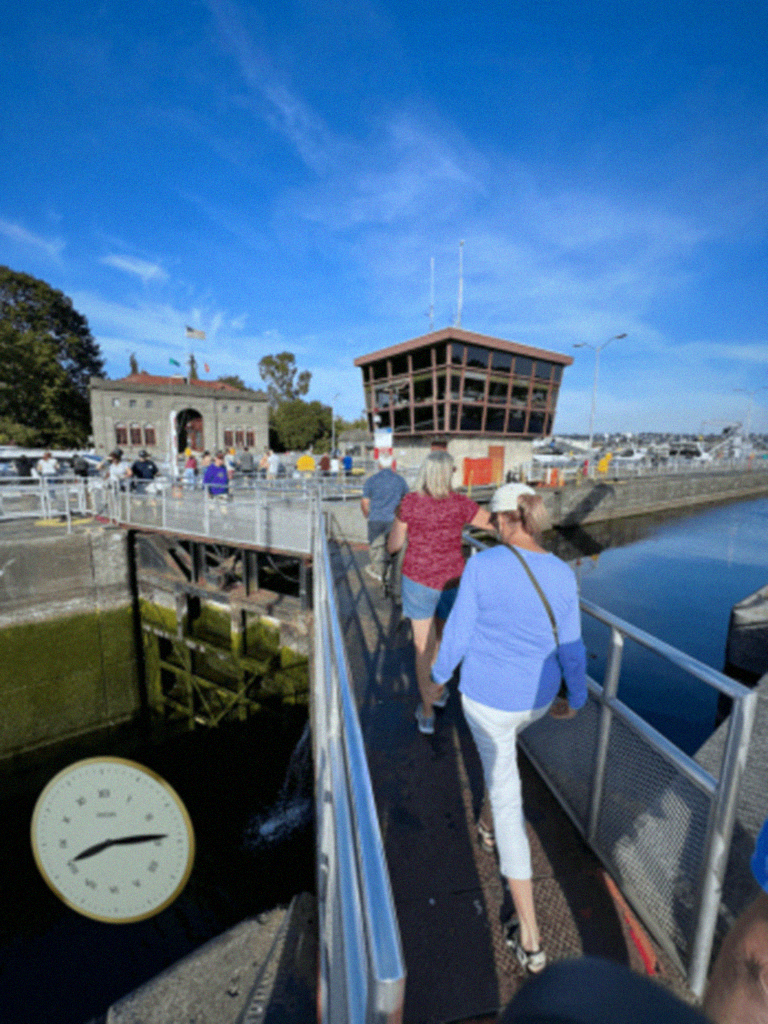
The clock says h=8 m=14
